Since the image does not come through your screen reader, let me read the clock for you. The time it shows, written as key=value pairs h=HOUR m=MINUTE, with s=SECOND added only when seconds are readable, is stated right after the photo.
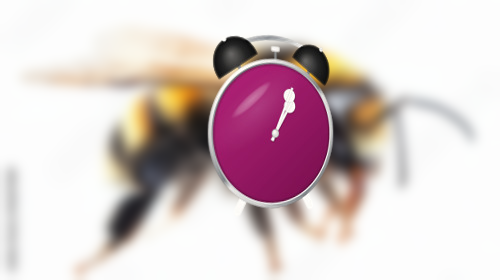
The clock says h=1 m=4
